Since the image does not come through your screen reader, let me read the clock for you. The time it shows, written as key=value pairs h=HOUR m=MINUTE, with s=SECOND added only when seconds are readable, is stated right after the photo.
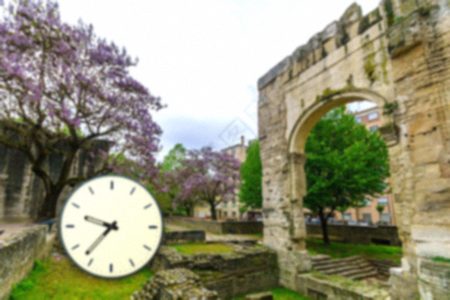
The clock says h=9 m=37
